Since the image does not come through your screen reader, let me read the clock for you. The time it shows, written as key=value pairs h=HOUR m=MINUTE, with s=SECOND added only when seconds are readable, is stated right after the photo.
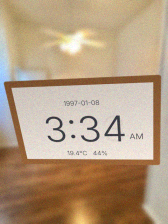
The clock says h=3 m=34
